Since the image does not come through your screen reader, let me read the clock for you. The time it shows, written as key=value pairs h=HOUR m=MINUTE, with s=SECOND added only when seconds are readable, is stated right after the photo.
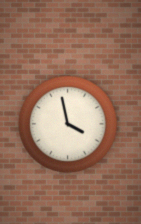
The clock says h=3 m=58
